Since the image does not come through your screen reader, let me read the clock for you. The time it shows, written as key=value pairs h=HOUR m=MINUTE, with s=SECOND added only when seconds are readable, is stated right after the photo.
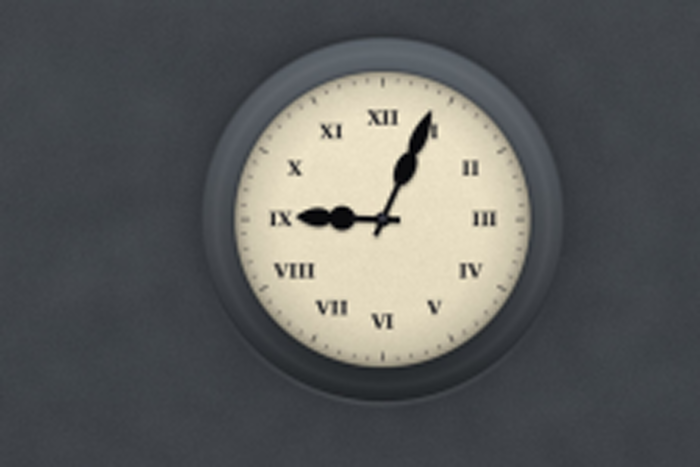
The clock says h=9 m=4
